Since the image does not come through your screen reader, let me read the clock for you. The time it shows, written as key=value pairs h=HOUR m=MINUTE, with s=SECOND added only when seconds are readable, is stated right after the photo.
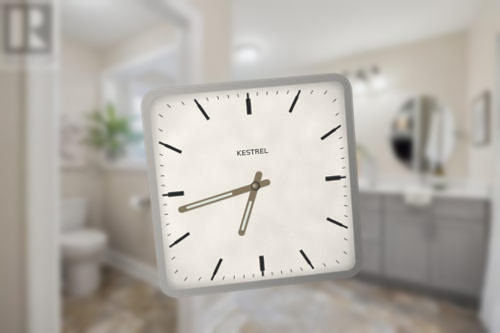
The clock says h=6 m=43
